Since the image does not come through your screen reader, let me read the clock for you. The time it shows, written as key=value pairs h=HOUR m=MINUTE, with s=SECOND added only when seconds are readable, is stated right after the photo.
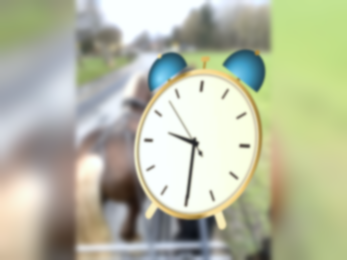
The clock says h=9 m=29 s=53
